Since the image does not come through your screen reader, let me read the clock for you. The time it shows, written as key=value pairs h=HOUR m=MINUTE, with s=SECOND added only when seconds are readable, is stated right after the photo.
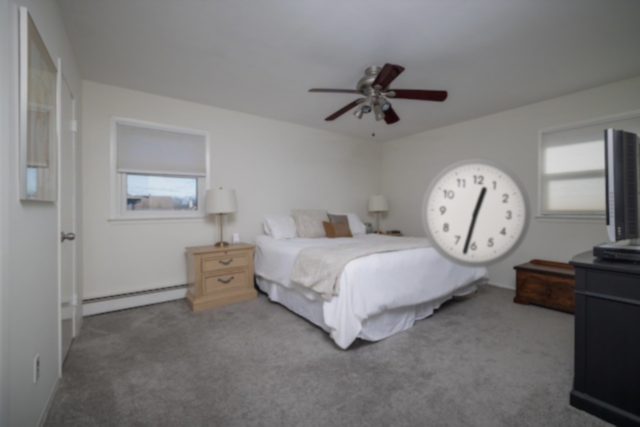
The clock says h=12 m=32
